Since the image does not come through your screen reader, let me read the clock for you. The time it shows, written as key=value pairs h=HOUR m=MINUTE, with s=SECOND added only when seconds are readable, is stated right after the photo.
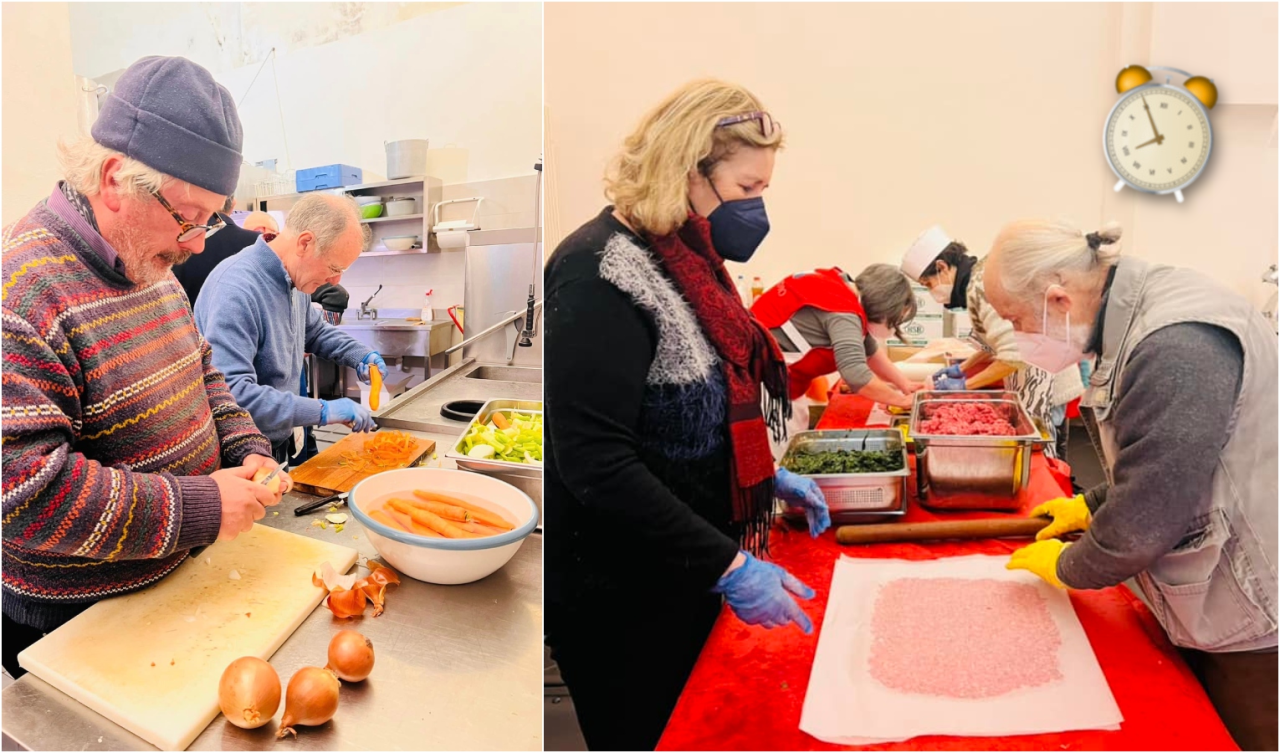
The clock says h=7 m=55
